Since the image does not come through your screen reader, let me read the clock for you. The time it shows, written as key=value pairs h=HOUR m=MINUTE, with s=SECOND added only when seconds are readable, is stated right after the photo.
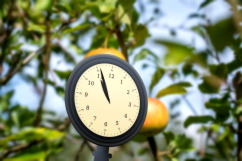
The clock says h=10 m=56
